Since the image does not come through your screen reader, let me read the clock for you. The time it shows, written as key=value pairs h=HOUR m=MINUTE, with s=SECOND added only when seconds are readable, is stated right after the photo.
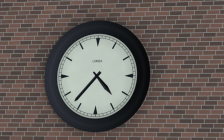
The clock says h=4 m=37
